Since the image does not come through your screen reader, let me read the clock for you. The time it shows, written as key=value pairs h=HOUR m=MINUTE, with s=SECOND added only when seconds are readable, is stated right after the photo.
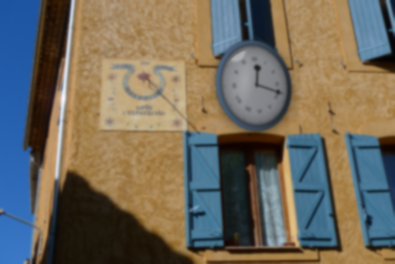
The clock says h=12 m=18
